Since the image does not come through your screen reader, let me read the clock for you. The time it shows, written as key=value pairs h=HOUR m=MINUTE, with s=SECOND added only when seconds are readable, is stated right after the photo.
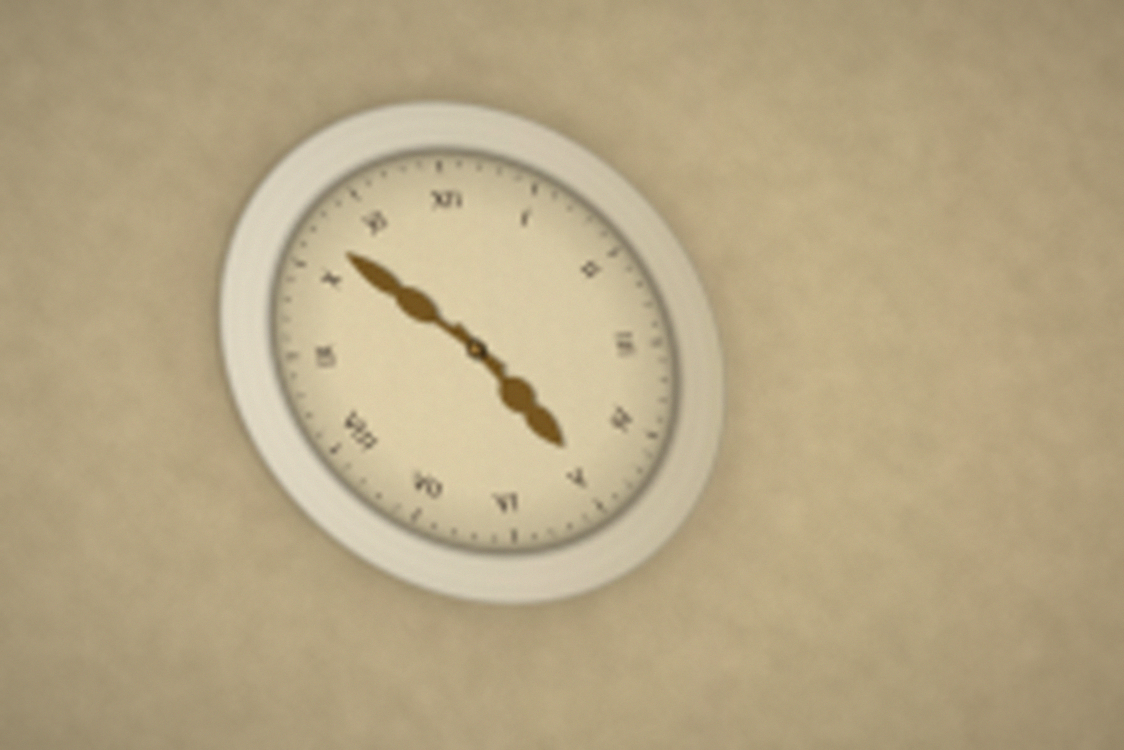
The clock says h=4 m=52
